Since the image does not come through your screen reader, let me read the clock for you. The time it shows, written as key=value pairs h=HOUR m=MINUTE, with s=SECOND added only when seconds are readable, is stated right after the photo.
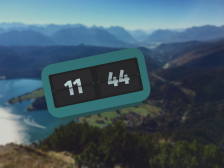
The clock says h=11 m=44
